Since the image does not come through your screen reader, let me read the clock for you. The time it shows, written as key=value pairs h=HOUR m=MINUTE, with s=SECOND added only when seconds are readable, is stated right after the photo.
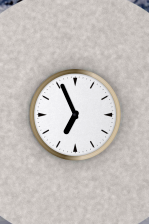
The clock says h=6 m=56
